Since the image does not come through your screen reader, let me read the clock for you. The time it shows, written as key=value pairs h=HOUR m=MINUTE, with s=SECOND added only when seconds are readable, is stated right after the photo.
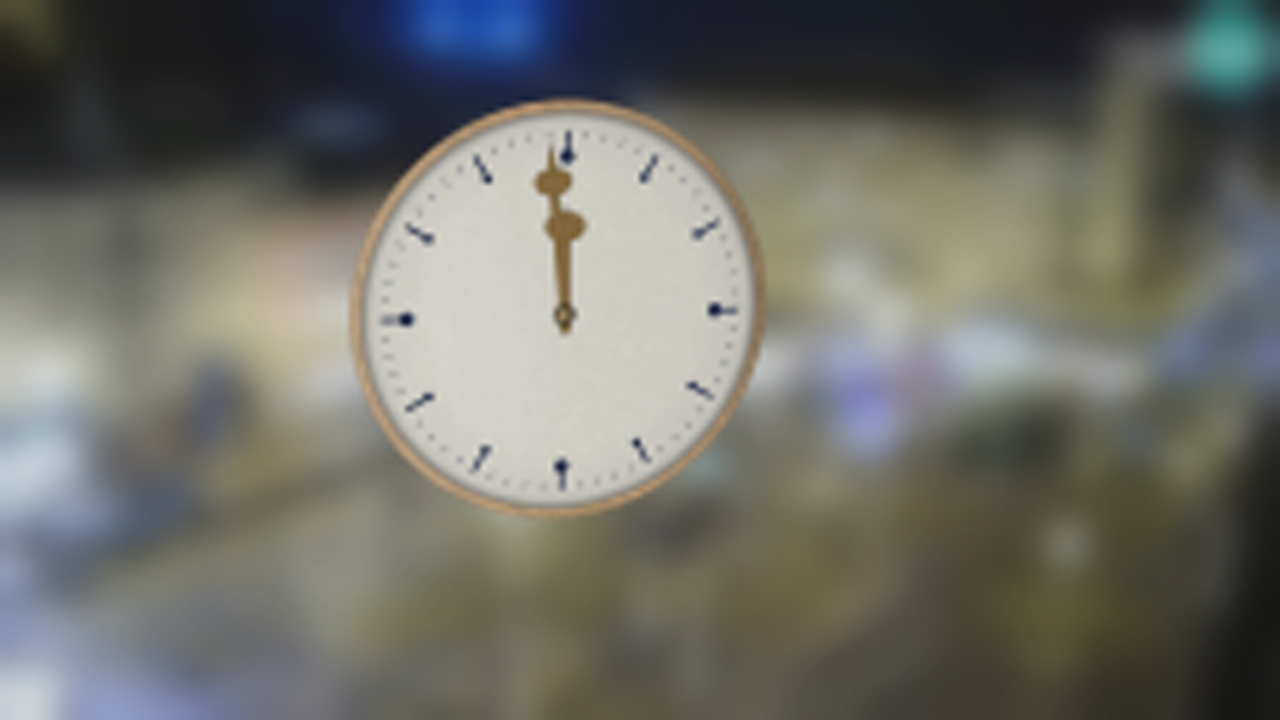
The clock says h=11 m=59
